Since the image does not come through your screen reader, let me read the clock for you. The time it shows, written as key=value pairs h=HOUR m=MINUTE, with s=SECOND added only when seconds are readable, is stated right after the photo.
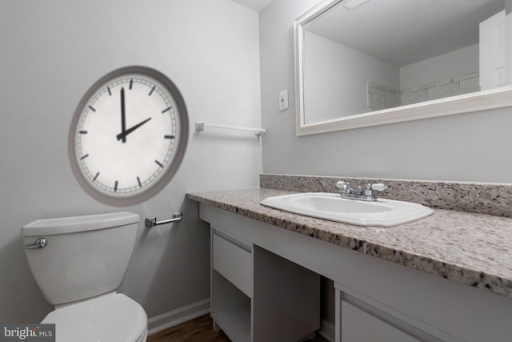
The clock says h=1 m=58
